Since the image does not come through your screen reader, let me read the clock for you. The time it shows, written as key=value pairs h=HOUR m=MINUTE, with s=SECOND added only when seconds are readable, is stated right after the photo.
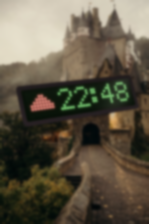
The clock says h=22 m=48
